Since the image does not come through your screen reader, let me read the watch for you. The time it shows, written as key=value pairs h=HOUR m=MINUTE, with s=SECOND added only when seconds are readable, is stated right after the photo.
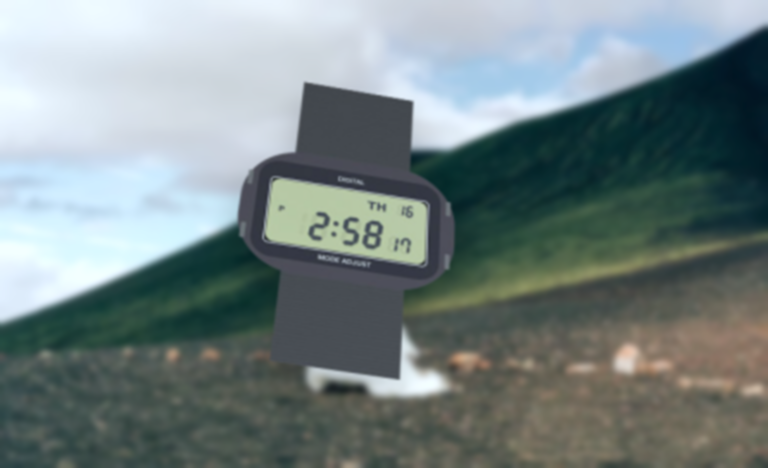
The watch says h=2 m=58 s=17
